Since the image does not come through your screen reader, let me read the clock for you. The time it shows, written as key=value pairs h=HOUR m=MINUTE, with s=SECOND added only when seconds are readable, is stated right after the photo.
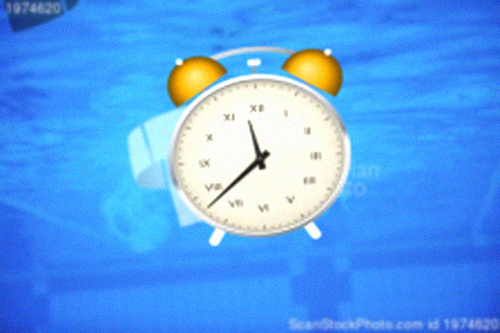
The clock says h=11 m=38
